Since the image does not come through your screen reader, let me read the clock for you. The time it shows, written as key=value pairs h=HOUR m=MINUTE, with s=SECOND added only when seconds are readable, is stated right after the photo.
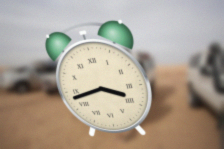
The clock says h=3 m=43
